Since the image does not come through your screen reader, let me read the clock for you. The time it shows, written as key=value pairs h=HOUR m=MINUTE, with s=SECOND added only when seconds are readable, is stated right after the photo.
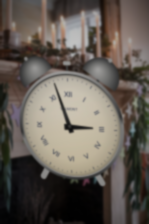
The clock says h=2 m=57
